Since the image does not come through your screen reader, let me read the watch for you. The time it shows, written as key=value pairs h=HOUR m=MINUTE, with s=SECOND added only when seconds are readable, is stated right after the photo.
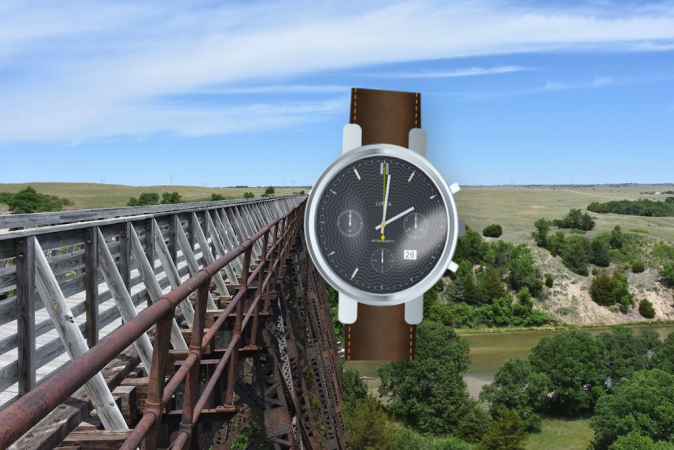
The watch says h=2 m=1
